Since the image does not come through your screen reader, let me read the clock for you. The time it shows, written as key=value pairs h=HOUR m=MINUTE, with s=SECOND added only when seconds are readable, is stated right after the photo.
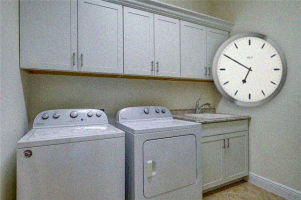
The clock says h=6 m=50
